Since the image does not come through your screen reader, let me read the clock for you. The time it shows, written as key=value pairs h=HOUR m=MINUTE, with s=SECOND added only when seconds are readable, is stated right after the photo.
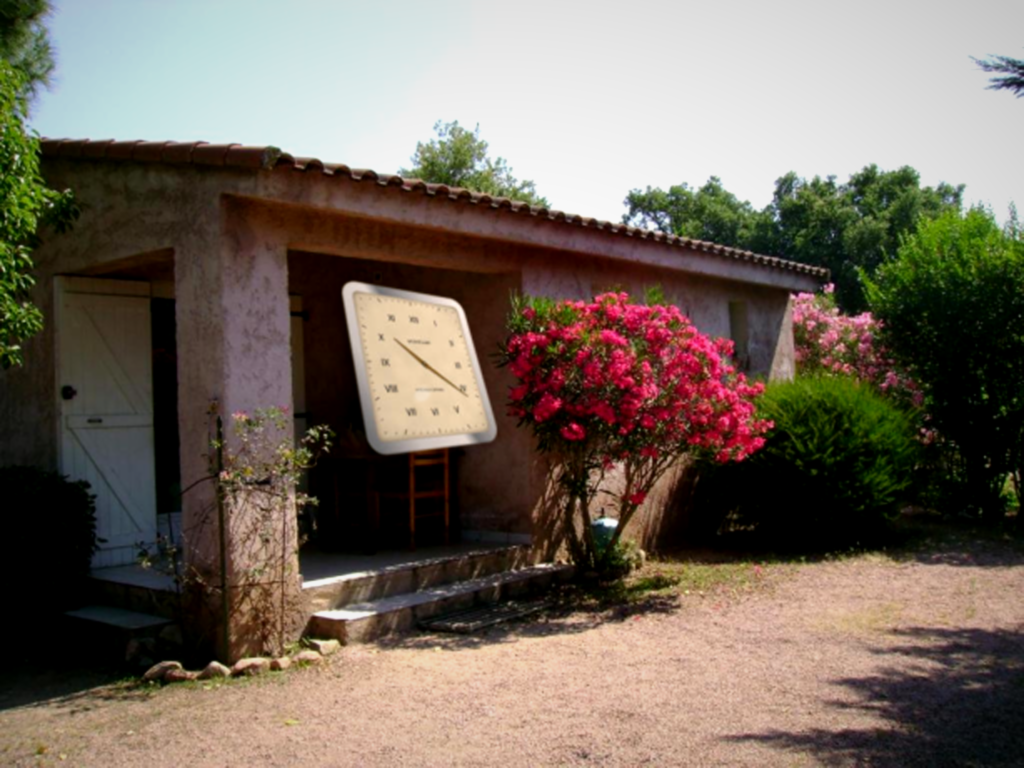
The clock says h=10 m=21
